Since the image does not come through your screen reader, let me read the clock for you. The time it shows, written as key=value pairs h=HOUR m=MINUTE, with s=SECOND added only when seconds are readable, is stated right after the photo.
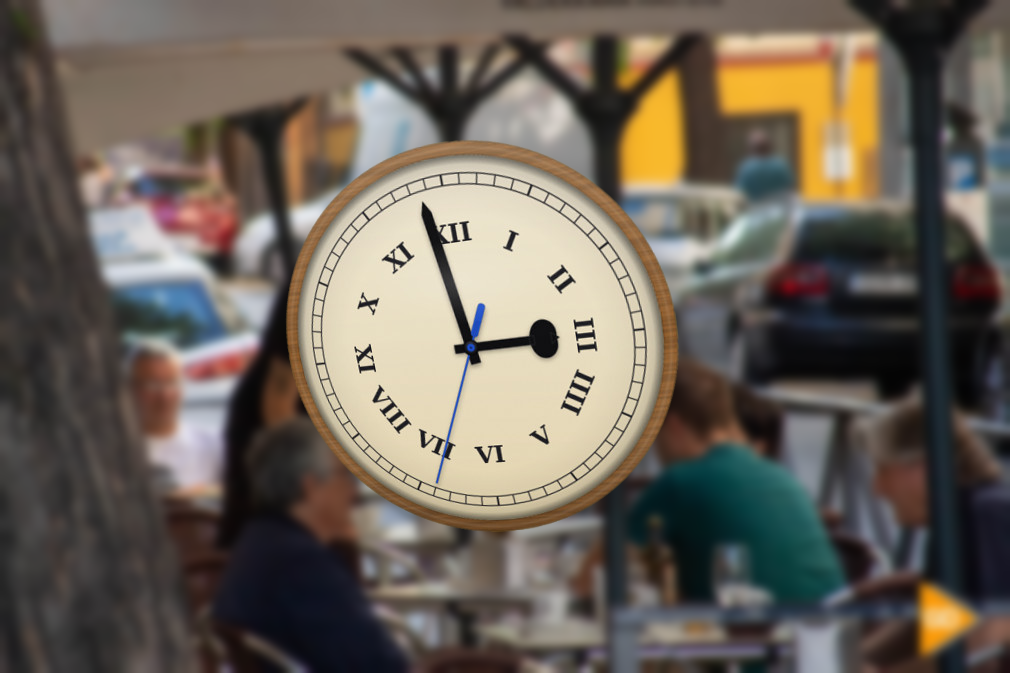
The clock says h=2 m=58 s=34
